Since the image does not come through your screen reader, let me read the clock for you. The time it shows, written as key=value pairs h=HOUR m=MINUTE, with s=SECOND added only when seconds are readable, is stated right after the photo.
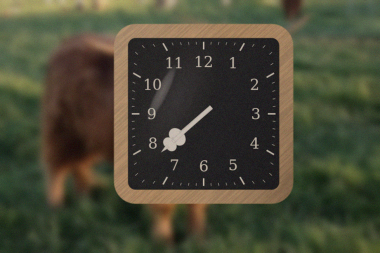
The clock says h=7 m=38
